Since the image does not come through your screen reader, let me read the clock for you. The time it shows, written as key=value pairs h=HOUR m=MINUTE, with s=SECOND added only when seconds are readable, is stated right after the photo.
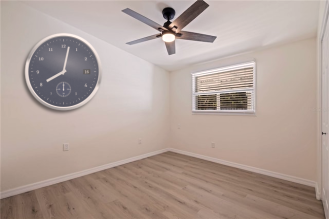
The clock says h=8 m=2
